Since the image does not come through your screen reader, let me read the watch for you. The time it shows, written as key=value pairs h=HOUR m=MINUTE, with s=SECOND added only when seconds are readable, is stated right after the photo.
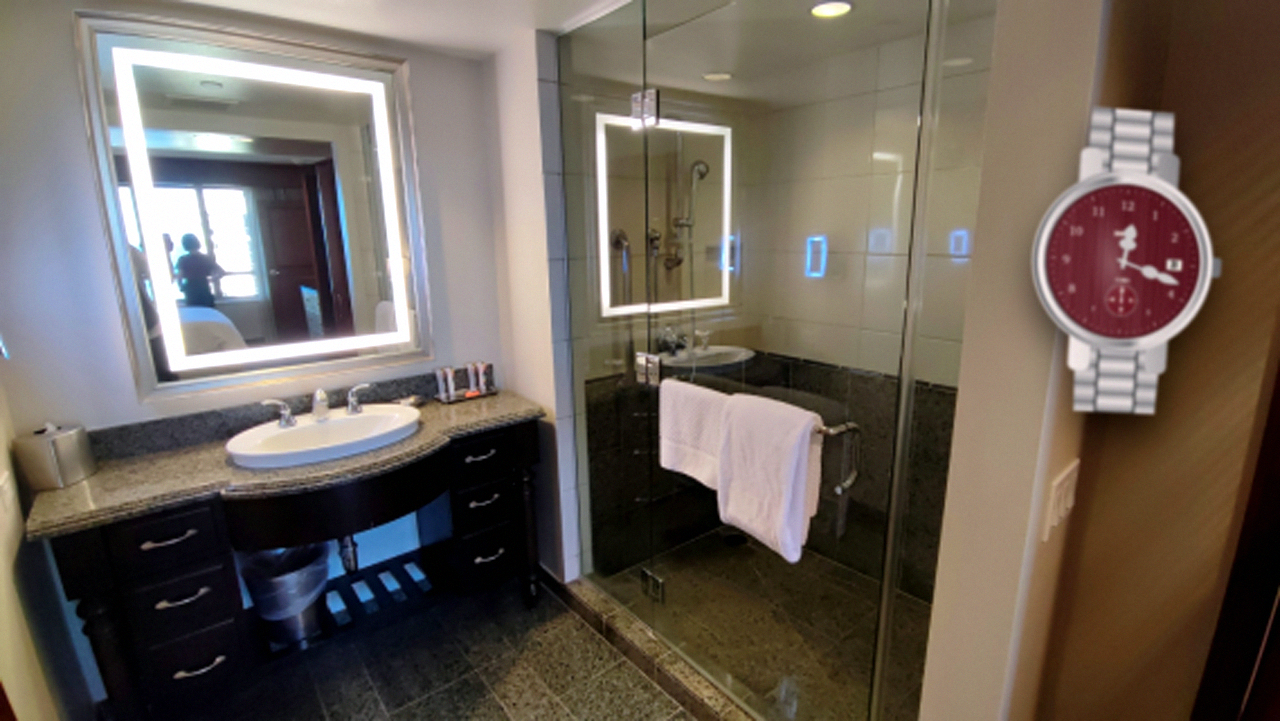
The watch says h=12 m=18
